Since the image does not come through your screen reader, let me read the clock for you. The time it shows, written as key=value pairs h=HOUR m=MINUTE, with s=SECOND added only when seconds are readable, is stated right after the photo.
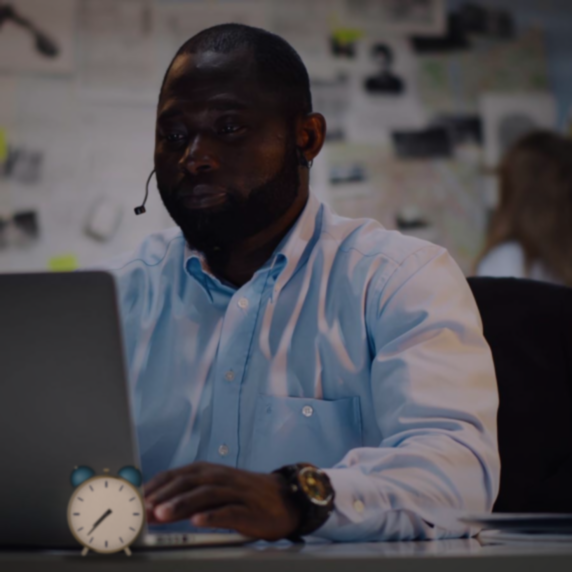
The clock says h=7 m=37
